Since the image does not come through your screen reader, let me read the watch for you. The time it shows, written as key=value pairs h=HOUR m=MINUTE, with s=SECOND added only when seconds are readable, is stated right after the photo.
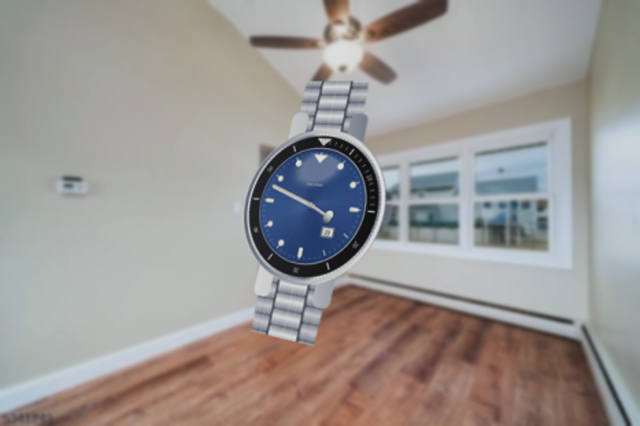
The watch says h=3 m=48
